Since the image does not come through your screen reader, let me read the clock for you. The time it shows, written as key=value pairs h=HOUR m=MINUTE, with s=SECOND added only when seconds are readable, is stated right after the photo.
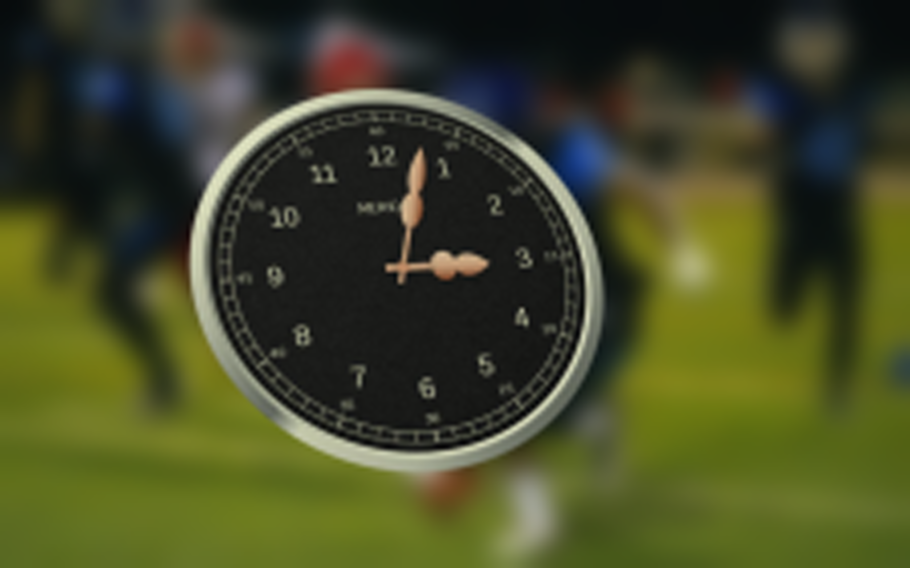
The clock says h=3 m=3
